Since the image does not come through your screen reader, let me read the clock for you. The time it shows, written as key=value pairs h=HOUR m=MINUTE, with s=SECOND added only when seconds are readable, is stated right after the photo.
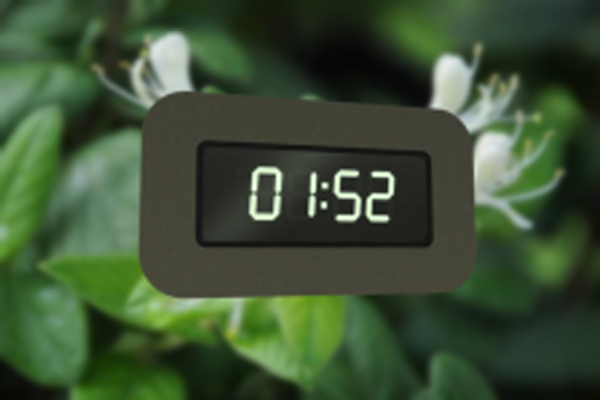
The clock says h=1 m=52
